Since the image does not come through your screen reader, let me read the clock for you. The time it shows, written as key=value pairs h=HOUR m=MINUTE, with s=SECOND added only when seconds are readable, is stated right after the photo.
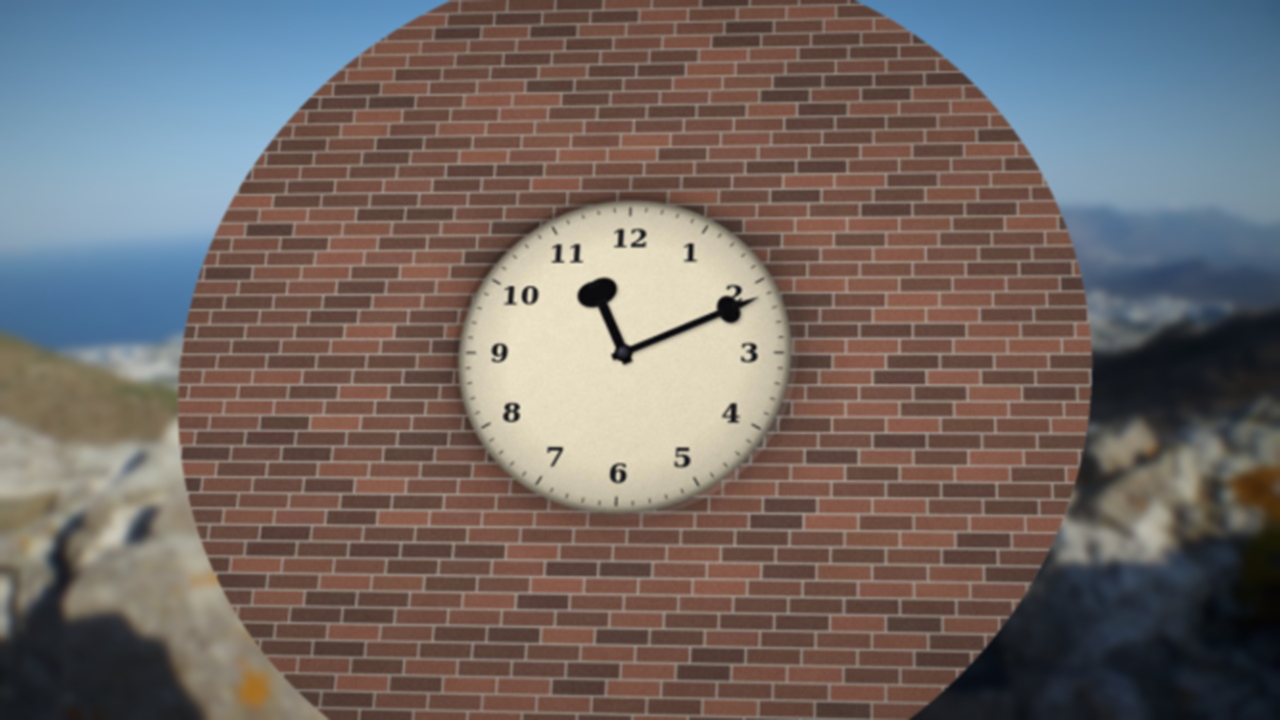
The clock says h=11 m=11
